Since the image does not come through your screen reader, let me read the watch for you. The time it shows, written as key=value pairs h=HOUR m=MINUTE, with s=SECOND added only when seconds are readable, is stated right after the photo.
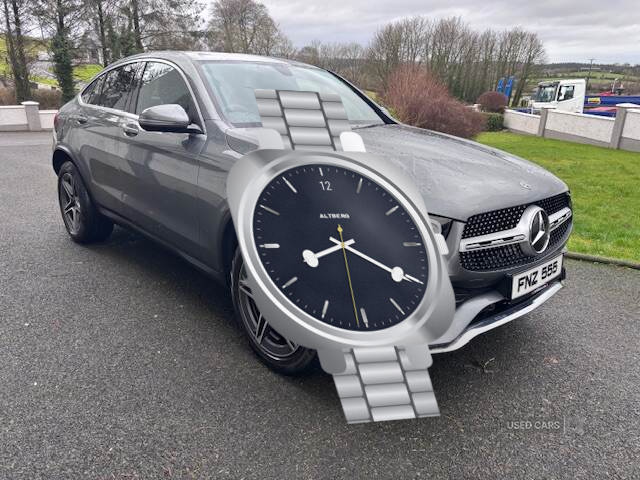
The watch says h=8 m=20 s=31
